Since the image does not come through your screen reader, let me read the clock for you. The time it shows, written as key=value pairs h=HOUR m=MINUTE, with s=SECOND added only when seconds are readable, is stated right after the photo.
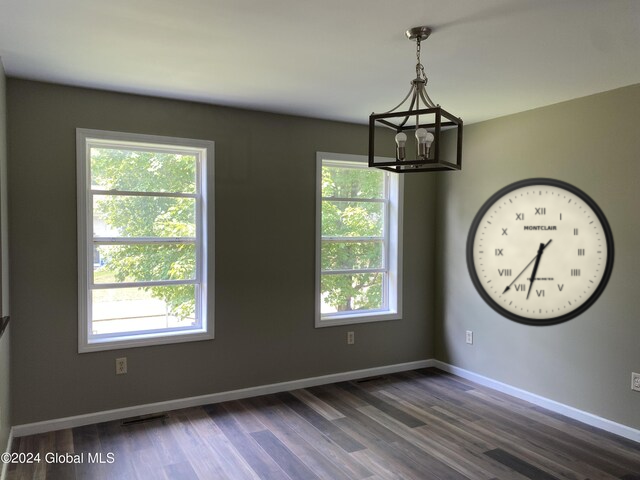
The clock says h=6 m=32 s=37
